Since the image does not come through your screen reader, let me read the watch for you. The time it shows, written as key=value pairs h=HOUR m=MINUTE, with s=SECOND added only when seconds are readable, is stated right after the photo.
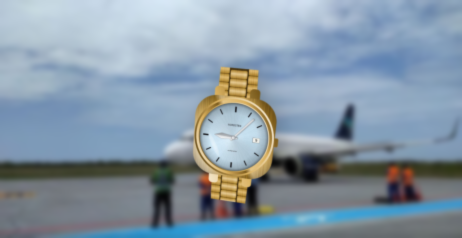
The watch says h=9 m=7
